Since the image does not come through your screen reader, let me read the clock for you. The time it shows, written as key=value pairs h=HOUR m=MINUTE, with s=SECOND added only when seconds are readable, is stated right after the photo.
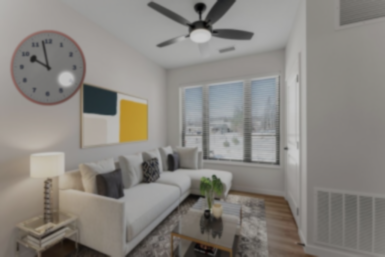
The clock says h=9 m=58
